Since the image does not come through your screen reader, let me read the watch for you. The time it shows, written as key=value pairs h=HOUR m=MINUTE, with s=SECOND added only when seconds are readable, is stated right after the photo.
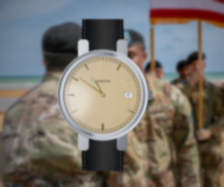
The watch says h=10 m=51
